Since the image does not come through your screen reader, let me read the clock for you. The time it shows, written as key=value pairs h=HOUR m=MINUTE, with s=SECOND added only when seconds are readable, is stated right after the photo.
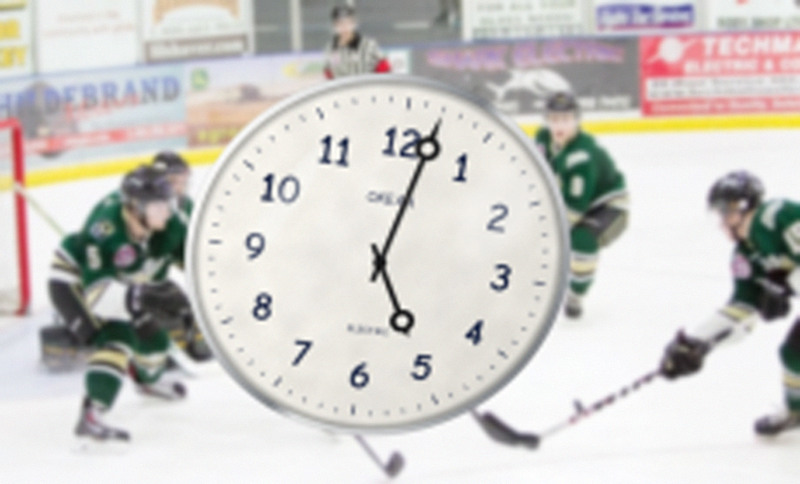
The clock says h=5 m=2
